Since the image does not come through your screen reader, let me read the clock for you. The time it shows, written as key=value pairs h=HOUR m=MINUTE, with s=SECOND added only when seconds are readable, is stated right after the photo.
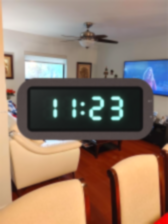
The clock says h=11 m=23
